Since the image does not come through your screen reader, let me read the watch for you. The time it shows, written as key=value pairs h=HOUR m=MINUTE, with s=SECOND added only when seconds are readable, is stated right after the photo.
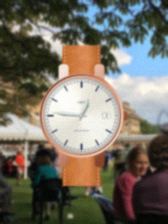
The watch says h=12 m=46
